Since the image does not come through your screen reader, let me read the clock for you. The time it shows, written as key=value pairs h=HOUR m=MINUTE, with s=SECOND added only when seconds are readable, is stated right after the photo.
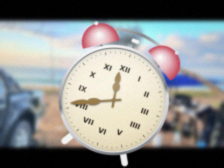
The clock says h=11 m=41
